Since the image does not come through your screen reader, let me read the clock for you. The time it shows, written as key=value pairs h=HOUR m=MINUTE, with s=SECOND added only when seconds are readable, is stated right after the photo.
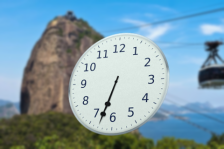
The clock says h=6 m=33
